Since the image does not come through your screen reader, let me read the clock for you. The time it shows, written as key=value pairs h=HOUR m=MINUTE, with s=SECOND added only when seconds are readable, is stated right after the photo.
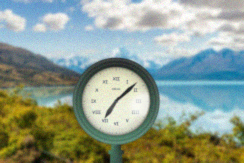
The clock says h=7 m=8
